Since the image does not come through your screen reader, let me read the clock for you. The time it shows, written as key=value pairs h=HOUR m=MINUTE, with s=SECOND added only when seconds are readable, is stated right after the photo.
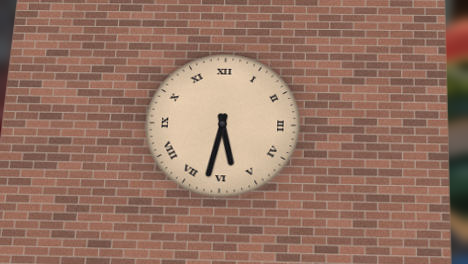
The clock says h=5 m=32
